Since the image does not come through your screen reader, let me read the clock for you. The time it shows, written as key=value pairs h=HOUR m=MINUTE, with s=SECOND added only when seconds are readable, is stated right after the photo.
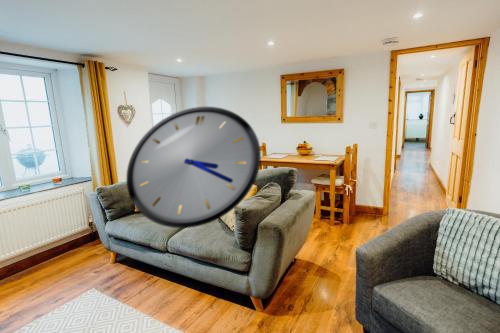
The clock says h=3 m=19
